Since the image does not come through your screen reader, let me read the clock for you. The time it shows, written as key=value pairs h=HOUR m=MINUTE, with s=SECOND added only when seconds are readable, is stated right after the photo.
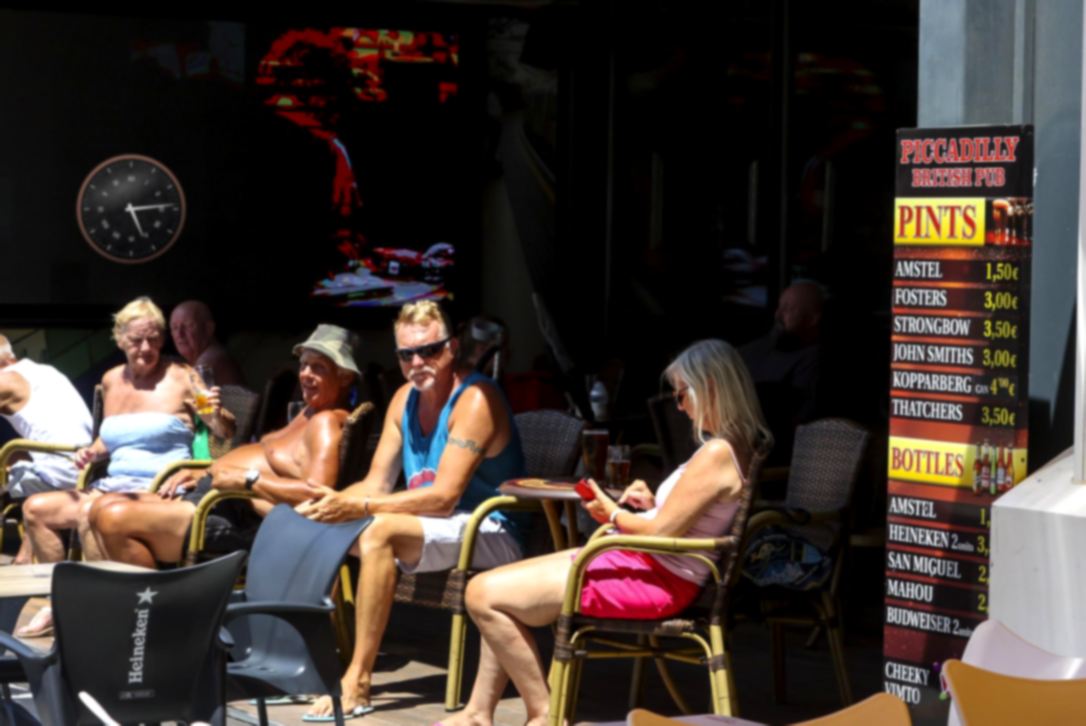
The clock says h=5 m=14
